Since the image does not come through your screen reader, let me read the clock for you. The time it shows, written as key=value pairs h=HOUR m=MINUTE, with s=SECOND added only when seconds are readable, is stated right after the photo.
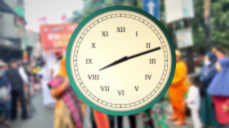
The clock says h=8 m=12
